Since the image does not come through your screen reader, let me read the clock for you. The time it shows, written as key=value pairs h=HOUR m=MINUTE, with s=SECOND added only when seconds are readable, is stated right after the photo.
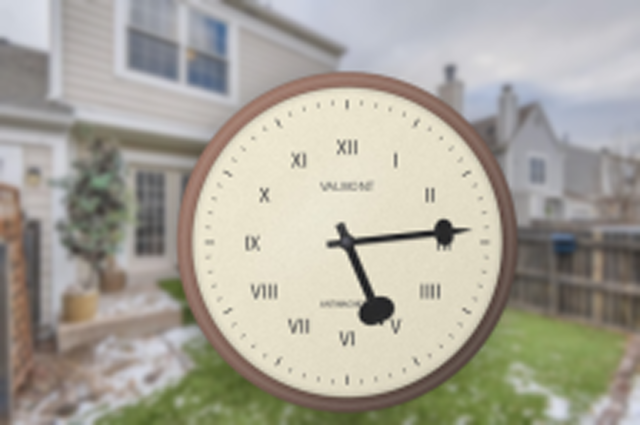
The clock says h=5 m=14
